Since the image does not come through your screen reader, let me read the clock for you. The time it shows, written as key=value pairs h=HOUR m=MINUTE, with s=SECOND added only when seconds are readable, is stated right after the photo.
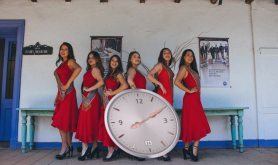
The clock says h=8 m=10
